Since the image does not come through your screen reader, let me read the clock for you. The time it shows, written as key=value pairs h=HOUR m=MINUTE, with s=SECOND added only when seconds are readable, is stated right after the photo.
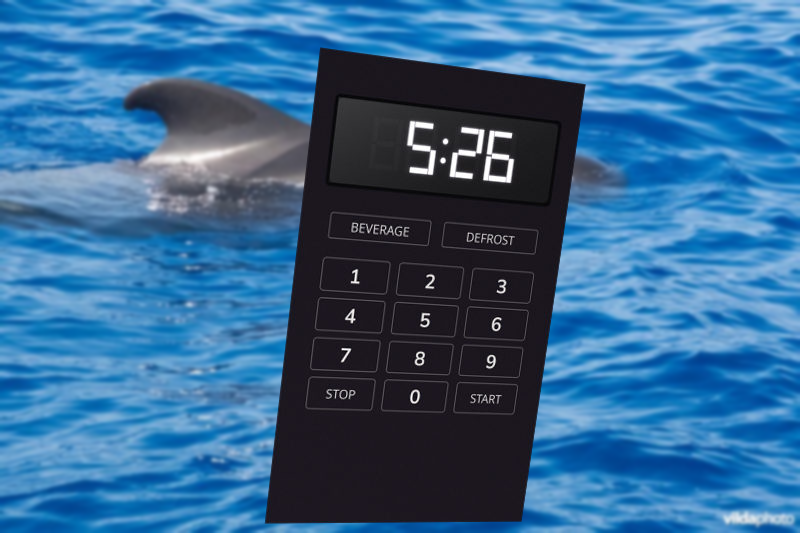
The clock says h=5 m=26
